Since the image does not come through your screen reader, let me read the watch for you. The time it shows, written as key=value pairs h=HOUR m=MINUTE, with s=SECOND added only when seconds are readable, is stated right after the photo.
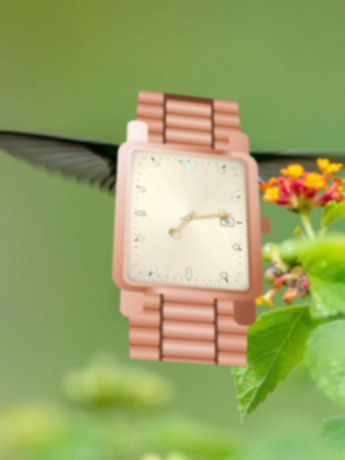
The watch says h=7 m=13
